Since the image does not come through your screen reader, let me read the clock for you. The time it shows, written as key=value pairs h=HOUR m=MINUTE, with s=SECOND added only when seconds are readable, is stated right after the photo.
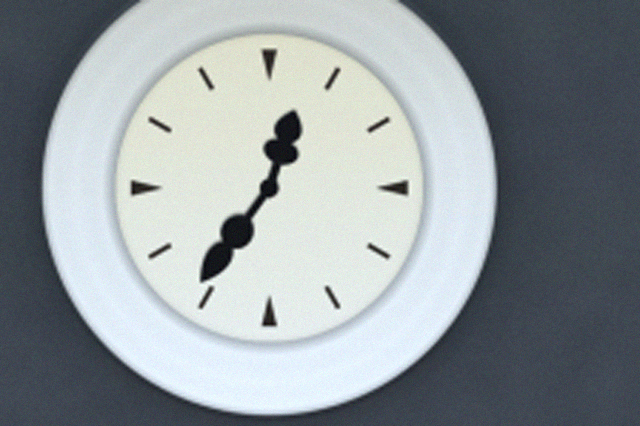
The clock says h=12 m=36
